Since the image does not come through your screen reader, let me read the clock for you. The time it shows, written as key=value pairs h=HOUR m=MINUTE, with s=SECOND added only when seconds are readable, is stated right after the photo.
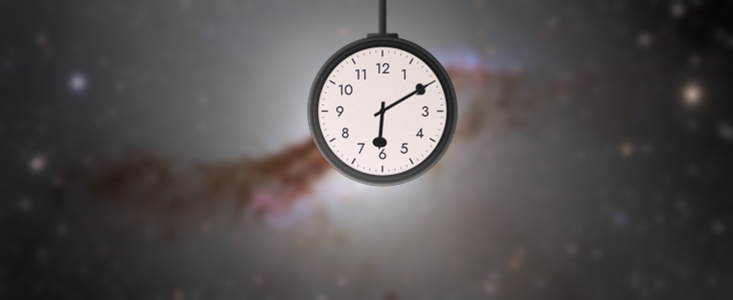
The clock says h=6 m=10
